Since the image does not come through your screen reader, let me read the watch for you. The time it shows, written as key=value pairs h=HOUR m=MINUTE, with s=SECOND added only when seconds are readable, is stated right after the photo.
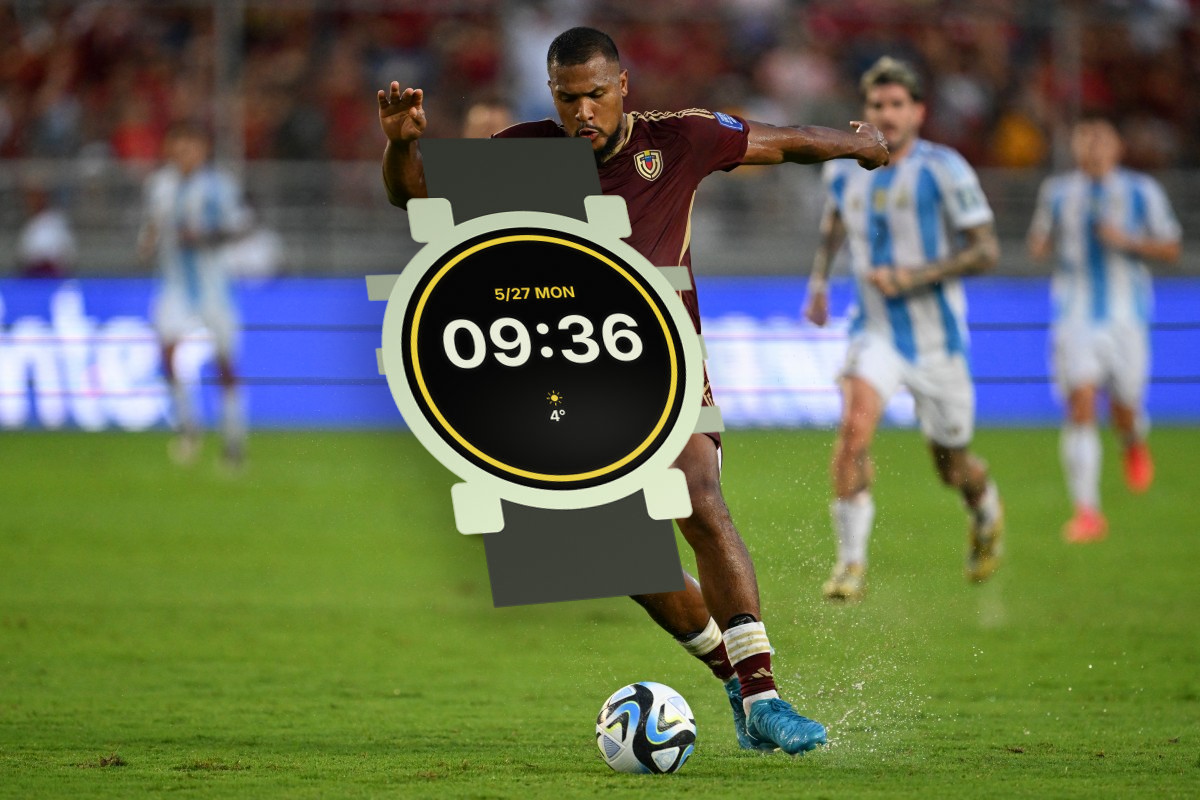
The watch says h=9 m=36
